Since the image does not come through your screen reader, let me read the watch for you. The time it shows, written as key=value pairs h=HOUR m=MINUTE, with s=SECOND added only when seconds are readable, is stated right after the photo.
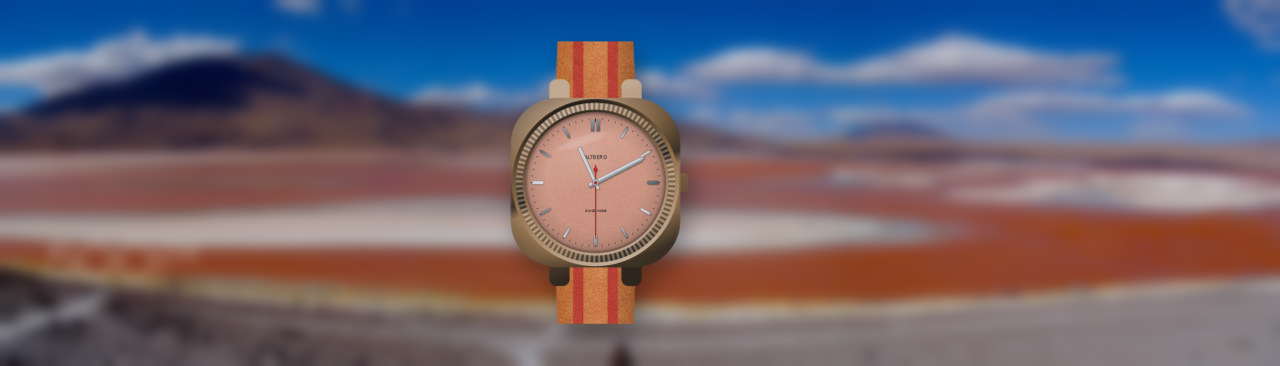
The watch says h=11 m=10 s=30
